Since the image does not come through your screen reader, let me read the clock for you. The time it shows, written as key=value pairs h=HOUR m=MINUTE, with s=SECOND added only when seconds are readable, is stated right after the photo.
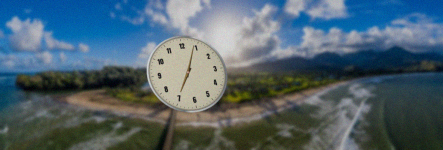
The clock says h=7 m=4
